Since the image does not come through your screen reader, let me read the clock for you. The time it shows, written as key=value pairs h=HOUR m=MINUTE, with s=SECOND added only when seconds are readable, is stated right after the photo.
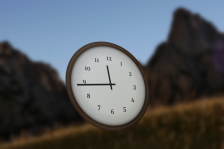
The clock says h=11 m=44
